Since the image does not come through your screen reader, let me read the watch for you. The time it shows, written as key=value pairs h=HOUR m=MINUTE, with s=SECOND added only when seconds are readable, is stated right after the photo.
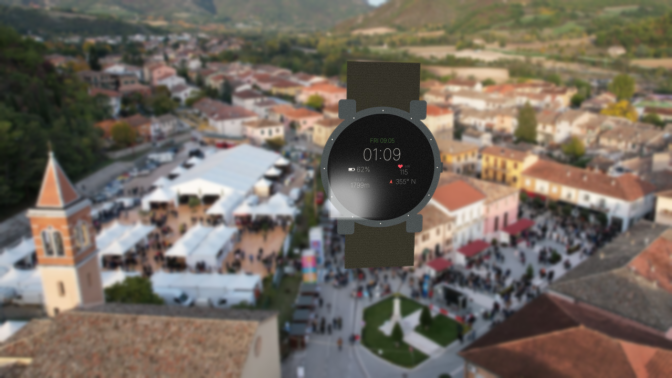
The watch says h=1 m=9
